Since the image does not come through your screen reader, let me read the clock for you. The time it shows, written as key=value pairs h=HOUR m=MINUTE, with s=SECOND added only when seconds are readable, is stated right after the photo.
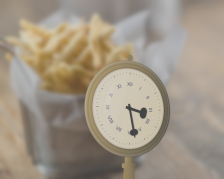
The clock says h=3 m=28
